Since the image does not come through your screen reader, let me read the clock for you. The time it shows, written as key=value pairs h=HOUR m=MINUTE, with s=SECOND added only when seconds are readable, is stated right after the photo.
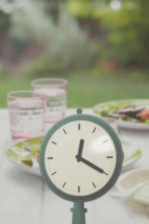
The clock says h=12 m=20
